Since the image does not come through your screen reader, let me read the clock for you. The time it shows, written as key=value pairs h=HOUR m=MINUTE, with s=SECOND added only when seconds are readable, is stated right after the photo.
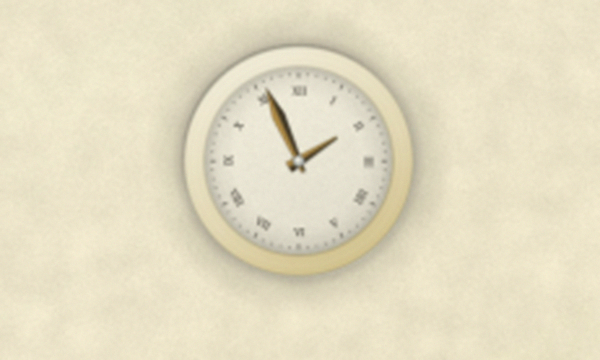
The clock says h=1 m=56
